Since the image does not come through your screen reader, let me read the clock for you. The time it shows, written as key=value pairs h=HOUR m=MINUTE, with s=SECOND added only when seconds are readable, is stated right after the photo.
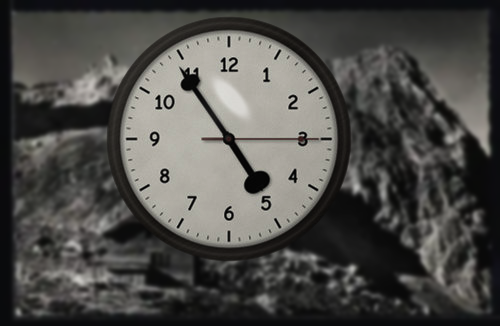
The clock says h=4 m=54 s=15
